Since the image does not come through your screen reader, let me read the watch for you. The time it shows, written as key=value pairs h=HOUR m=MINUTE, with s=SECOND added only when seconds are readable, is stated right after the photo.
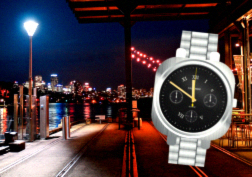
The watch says h=11 m=50
